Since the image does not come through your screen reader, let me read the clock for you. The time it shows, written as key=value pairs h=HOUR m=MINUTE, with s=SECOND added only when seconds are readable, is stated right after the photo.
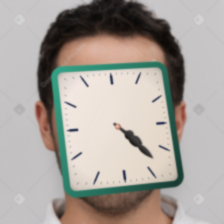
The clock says h=4 m=23
